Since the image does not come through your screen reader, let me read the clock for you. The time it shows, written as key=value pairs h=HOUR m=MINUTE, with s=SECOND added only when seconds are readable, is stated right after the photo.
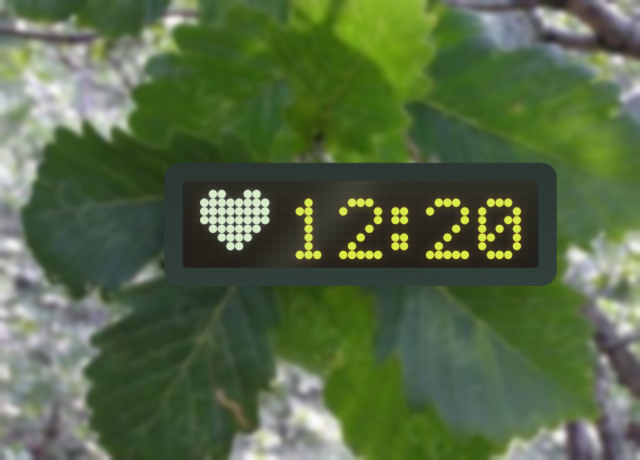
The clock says h=12 m=20
